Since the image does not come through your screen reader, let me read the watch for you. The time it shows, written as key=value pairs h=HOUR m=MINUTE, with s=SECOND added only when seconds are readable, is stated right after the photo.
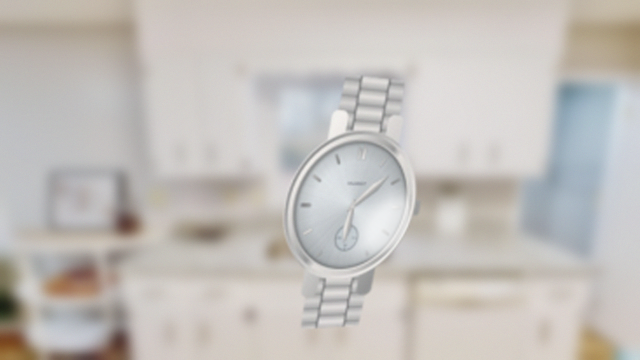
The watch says h=6 m=8
